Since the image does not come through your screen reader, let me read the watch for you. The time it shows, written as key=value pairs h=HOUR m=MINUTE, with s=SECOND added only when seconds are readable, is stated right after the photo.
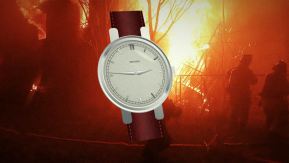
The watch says h=2 m=46
